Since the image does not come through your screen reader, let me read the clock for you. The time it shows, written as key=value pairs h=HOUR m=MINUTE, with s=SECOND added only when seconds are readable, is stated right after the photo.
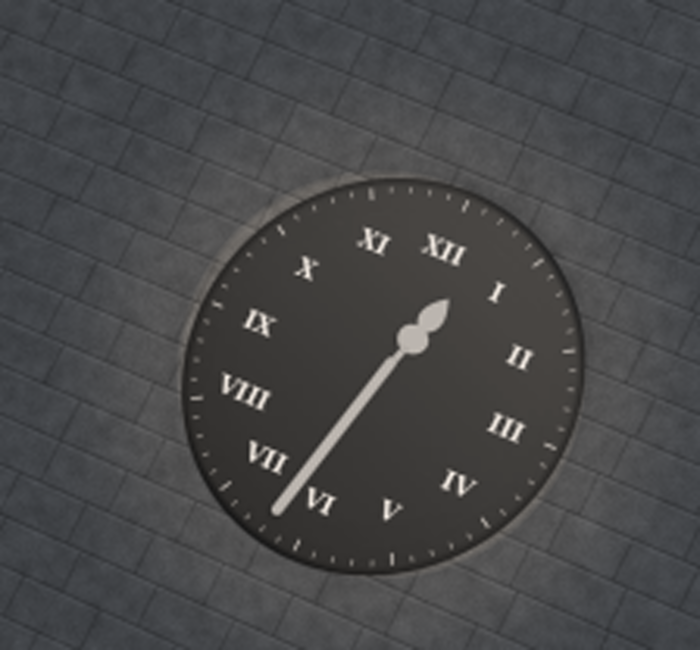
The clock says h=12 m=32
